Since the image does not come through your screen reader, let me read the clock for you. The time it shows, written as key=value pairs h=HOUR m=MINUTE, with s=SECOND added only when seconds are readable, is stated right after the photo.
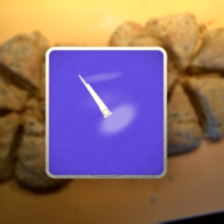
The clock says h=10 m=54
